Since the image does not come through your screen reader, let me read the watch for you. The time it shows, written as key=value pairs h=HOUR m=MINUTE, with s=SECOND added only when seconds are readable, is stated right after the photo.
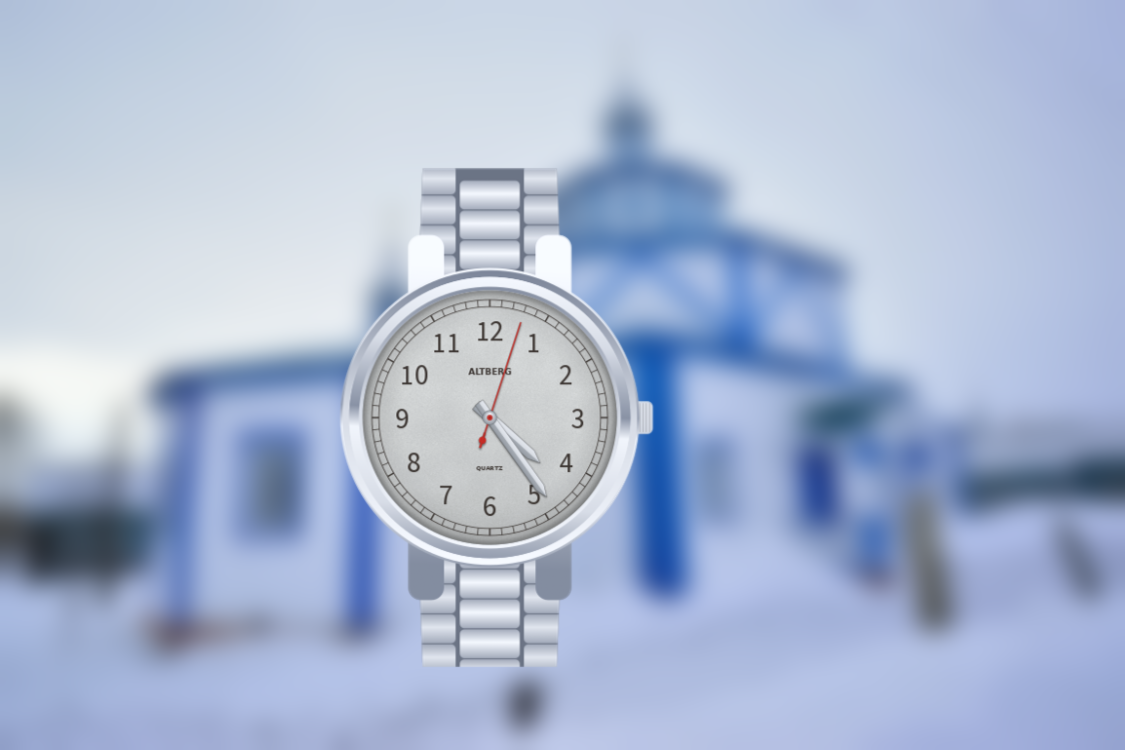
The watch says h=4 m=24 s=3
